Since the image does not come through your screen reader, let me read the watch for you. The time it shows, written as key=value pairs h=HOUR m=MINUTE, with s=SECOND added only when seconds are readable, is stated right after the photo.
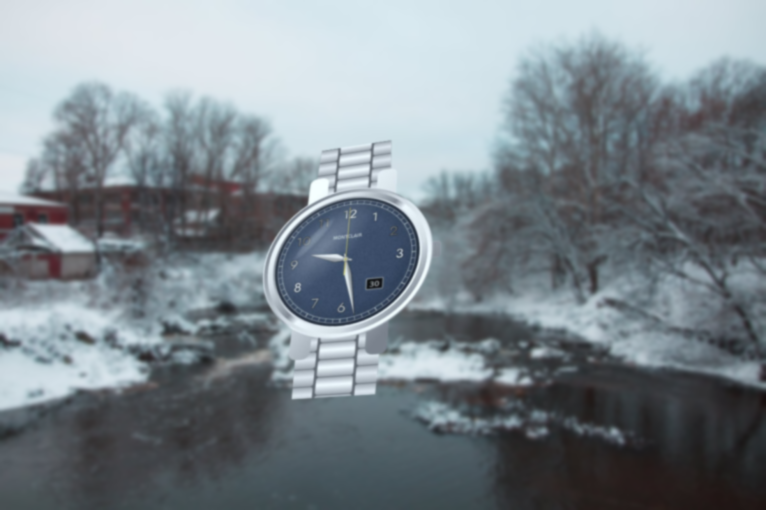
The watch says h=9 m=28 s=0
